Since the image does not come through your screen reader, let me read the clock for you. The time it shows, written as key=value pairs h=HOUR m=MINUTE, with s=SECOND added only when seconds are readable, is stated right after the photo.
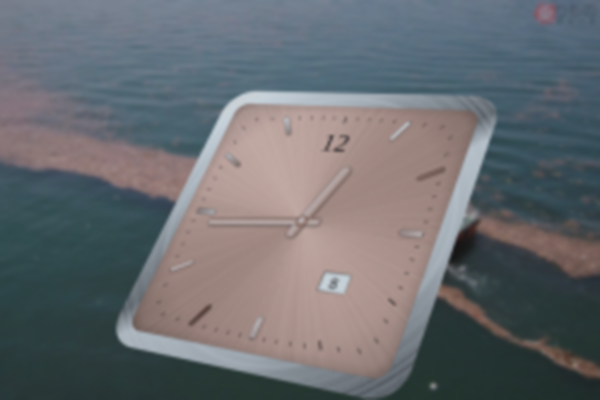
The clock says h=12 m=44
